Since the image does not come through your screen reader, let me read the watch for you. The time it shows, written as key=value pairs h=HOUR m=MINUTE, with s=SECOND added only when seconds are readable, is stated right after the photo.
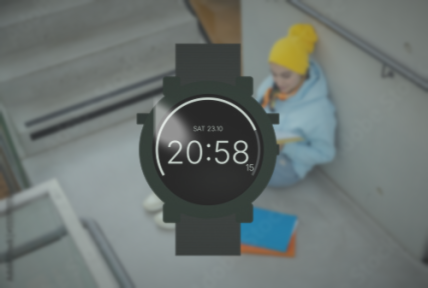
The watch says h=20 m=58 s=15
